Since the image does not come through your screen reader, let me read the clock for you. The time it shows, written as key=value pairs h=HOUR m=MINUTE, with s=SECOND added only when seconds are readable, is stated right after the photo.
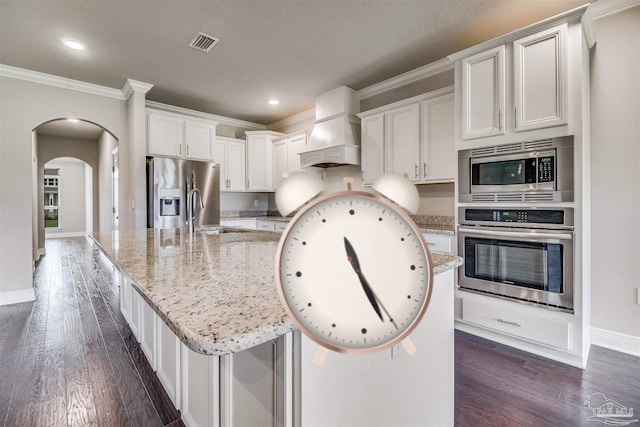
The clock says h=11 m=26 s=25
